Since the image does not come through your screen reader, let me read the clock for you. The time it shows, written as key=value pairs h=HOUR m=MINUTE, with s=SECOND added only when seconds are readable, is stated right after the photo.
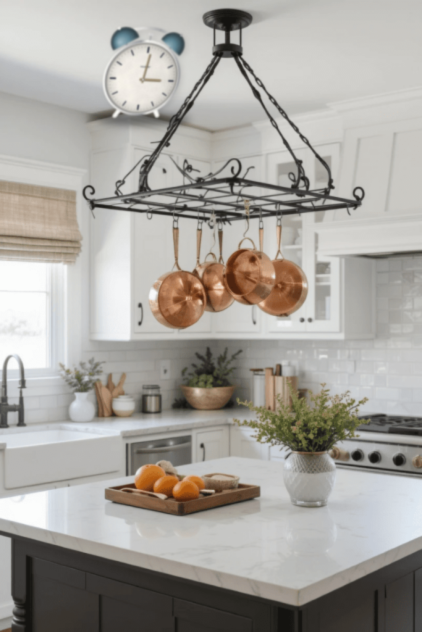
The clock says h=3 m=1
